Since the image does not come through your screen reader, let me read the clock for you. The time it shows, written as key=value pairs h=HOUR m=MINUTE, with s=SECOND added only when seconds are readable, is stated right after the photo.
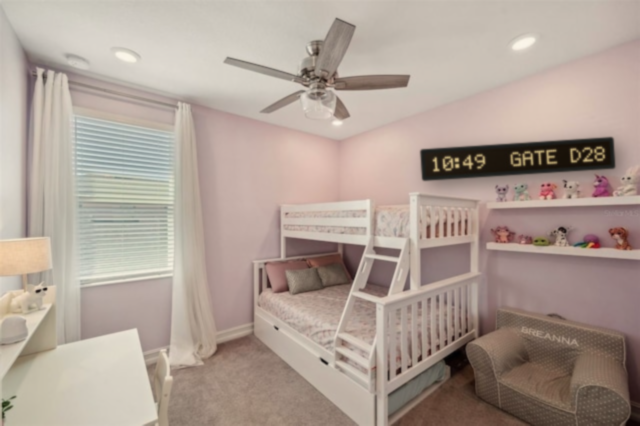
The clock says h=10 m=49
